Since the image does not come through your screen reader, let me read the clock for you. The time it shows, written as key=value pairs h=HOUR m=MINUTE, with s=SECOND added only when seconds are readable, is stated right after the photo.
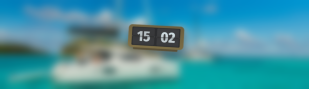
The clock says h=15 m=2
